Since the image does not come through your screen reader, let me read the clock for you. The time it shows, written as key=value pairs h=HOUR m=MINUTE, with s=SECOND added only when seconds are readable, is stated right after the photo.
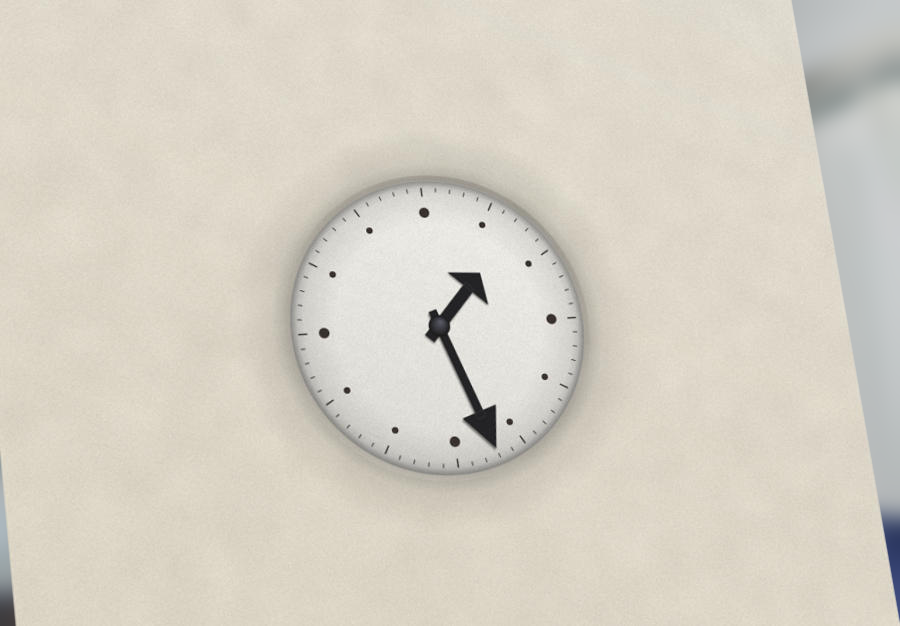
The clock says h=1 m=27
